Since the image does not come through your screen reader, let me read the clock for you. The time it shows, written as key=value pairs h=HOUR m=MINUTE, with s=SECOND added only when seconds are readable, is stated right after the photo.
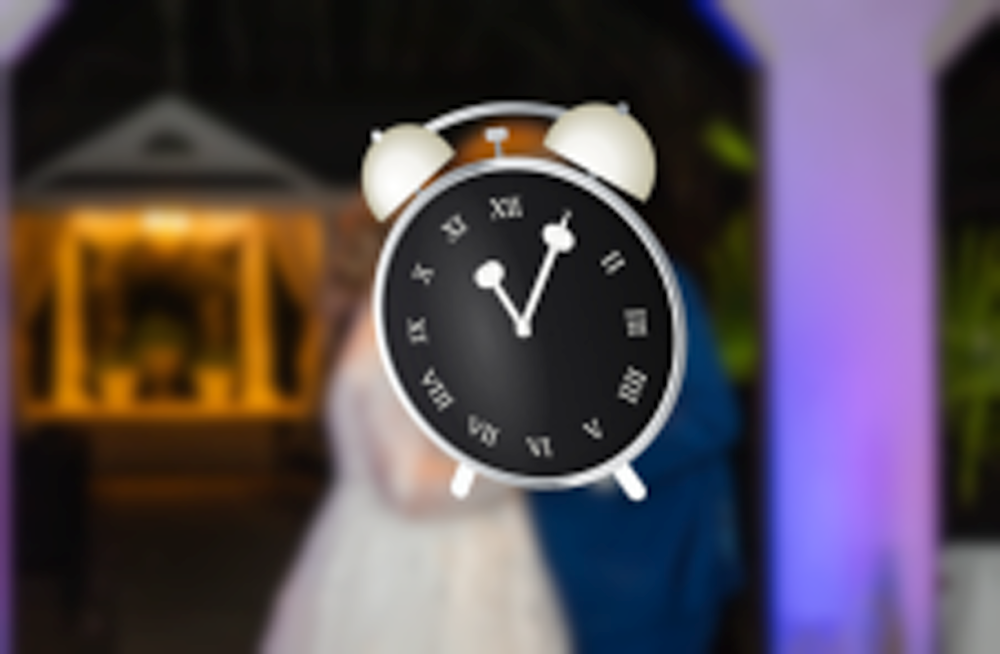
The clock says h=11 m=5
